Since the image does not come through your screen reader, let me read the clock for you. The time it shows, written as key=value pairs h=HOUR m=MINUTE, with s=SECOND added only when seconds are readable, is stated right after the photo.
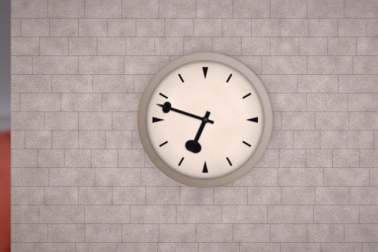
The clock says h=6 m=48
